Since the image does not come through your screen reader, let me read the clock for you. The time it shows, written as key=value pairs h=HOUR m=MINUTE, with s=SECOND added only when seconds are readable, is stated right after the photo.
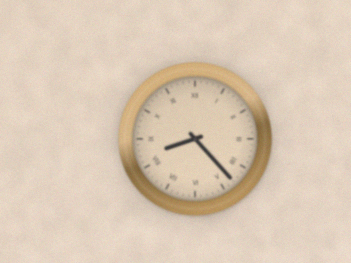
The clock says h=8 m=23
